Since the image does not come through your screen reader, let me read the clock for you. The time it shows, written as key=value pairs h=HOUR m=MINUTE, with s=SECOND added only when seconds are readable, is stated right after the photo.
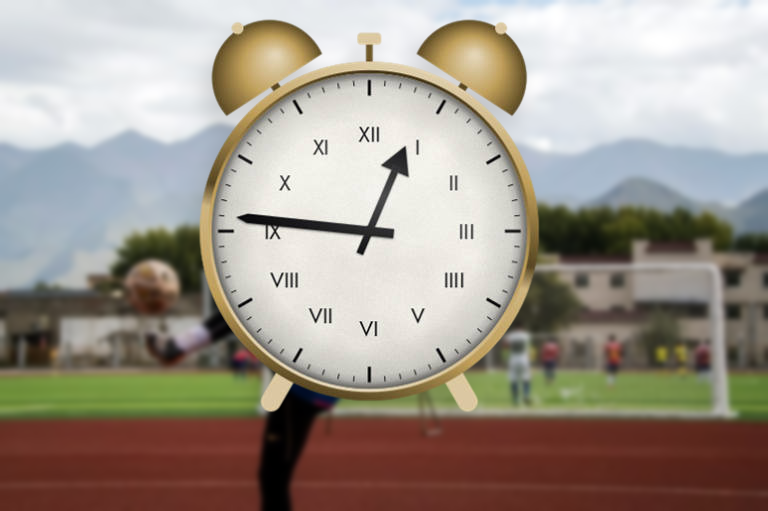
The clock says h=12 m=46
